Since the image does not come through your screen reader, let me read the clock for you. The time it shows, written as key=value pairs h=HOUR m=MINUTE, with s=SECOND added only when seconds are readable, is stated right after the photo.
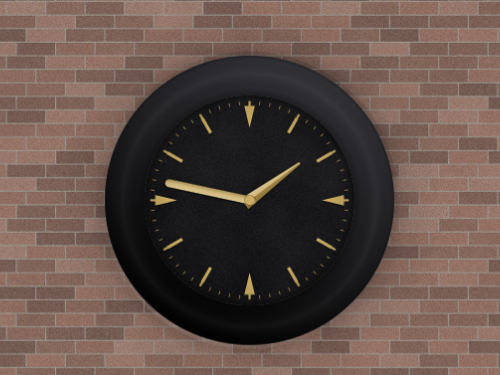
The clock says h=1 m=47
